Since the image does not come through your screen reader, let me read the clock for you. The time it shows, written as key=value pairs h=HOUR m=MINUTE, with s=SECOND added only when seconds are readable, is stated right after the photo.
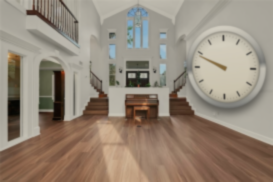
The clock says h=9 m=49
